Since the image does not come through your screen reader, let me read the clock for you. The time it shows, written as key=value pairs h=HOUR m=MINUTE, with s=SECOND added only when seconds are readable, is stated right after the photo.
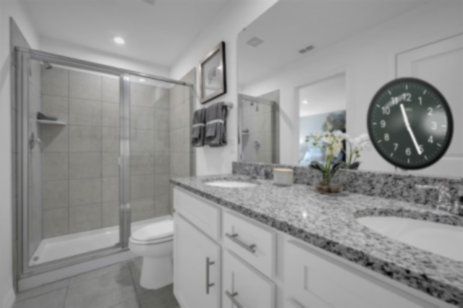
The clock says h=11 m=26
